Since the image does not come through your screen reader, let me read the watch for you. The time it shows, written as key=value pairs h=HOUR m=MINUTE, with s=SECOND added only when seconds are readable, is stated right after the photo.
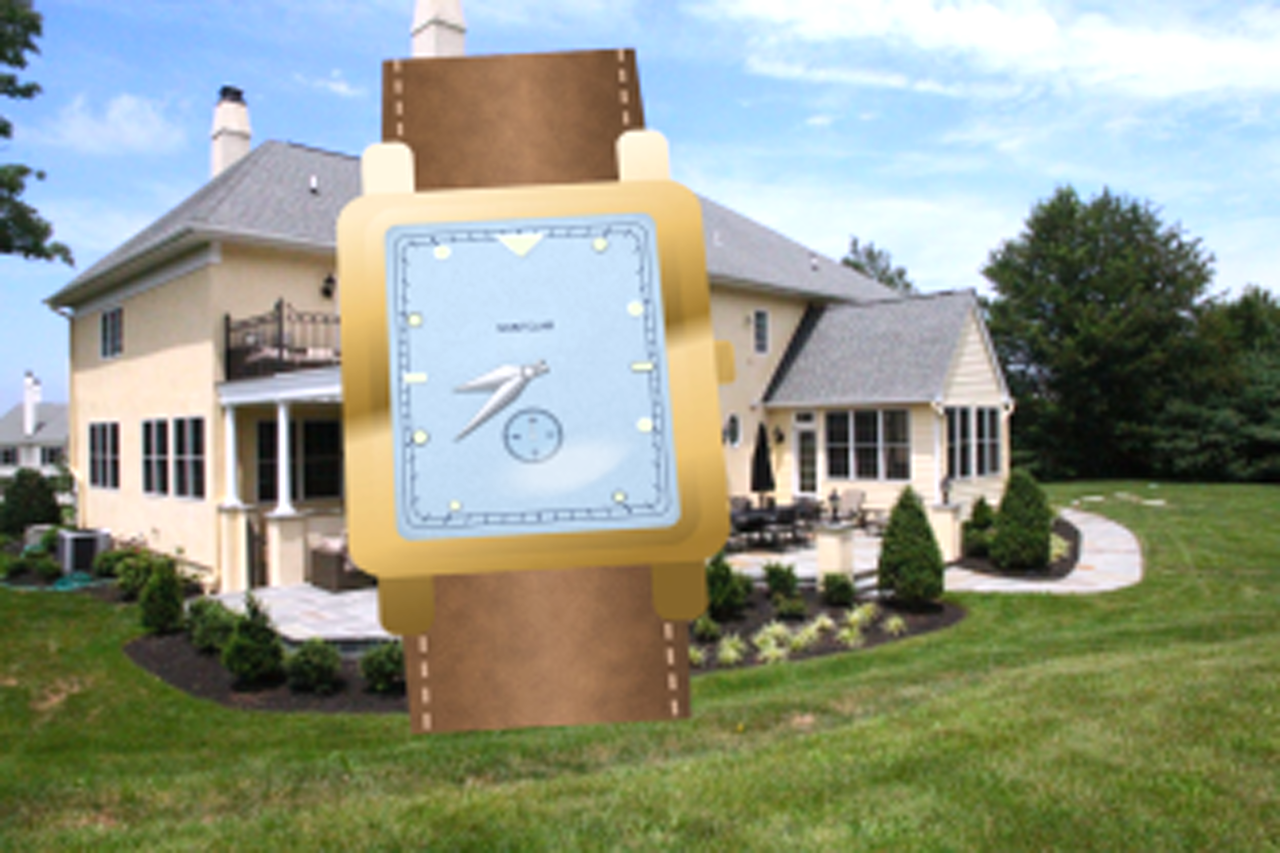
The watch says h=8 m=38
